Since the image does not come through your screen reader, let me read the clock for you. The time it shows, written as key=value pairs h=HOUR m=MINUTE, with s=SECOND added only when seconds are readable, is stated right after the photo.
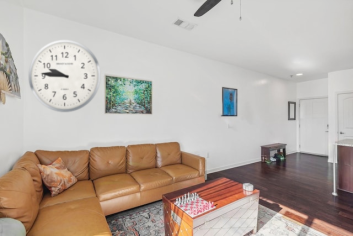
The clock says h=9 m=46
